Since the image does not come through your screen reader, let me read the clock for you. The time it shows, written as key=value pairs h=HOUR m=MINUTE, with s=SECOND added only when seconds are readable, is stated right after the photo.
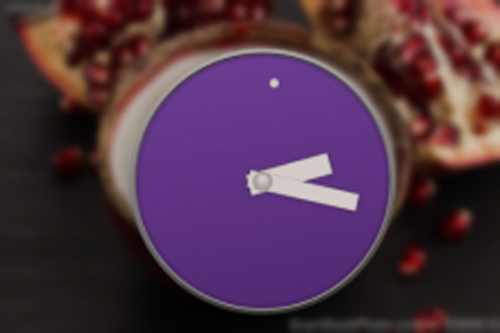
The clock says h=2 m=16
